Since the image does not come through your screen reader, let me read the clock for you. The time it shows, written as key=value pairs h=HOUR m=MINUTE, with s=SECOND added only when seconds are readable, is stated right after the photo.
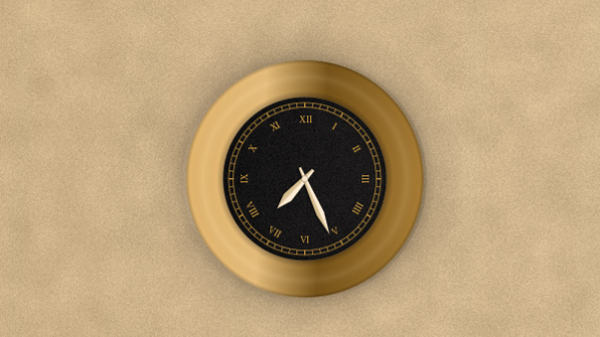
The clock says h=7 m=26
